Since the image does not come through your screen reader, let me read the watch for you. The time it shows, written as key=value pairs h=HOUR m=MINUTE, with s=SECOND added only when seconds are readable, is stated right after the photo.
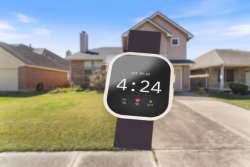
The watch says h=4 m=24
